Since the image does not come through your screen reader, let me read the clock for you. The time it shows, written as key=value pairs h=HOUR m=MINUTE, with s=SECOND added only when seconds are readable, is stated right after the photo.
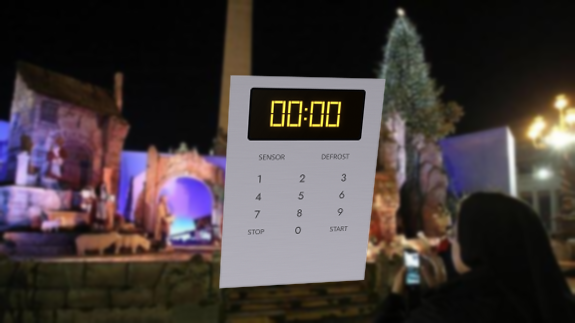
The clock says h=0 m=0
